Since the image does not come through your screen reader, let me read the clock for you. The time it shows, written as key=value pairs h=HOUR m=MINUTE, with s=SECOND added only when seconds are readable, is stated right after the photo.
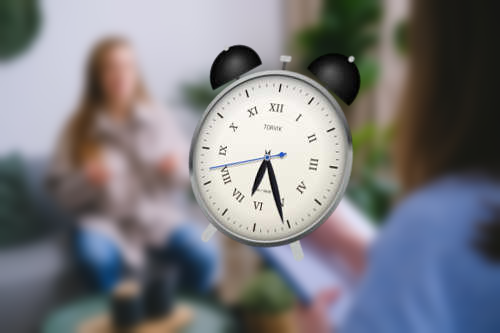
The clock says h=6 m=25 s=42
